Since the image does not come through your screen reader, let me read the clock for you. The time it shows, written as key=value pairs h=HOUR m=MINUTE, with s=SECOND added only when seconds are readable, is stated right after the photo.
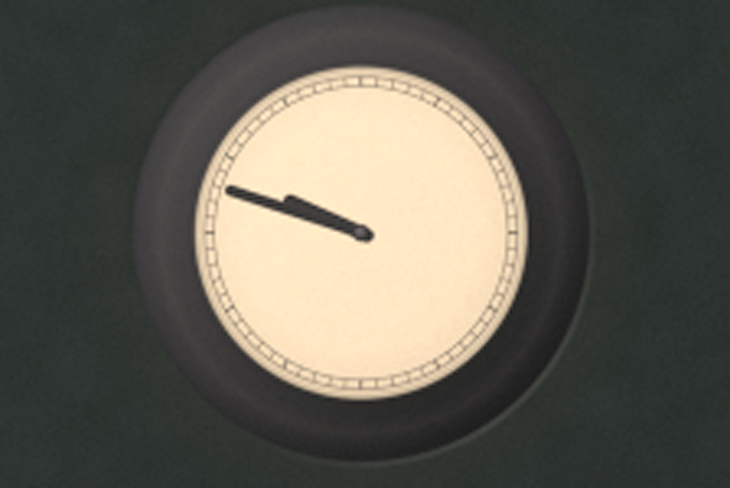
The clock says h=9 m=48
